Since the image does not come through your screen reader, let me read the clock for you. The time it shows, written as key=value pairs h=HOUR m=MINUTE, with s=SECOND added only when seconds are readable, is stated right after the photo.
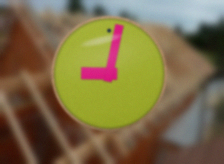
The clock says h=9 m=2
